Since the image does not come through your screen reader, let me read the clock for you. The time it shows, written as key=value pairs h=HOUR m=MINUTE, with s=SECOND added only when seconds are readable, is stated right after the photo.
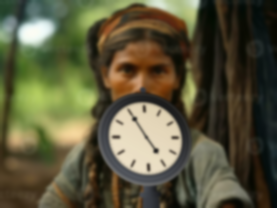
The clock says h=4 m=55
